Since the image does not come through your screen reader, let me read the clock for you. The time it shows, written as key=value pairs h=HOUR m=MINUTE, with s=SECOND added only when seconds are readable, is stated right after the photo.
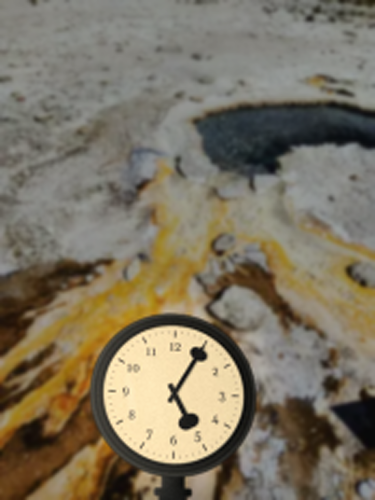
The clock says h=5 m=5
